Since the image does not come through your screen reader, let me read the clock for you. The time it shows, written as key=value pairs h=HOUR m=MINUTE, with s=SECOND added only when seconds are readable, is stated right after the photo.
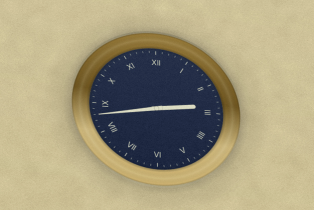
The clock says h=2 m=43
